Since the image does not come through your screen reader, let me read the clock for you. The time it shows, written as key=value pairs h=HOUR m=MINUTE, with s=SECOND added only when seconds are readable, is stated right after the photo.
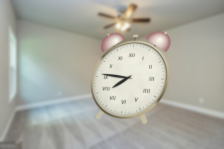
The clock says h=7 m=46
